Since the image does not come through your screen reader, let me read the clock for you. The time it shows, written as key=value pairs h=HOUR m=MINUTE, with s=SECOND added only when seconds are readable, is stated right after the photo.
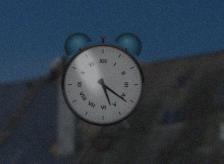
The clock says h=5 m=21
